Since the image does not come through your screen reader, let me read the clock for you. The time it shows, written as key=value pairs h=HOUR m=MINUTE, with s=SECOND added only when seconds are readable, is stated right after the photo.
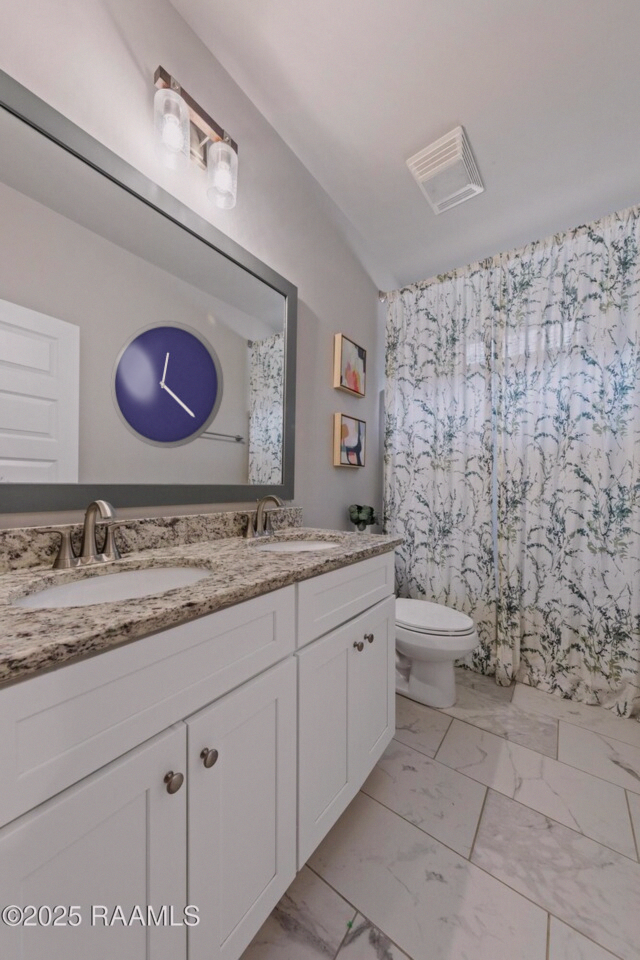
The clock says h=12 m=22
